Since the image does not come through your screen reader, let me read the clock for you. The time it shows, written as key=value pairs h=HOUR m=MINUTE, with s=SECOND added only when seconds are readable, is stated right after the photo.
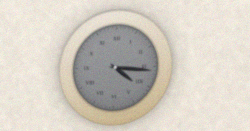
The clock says h=4 m=16
